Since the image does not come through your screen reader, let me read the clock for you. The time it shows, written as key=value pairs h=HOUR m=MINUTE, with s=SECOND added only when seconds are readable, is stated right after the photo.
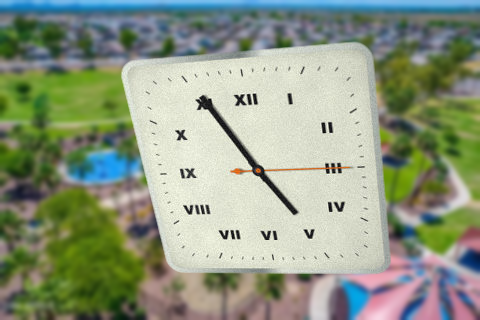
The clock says h=4 m=55 s=15
